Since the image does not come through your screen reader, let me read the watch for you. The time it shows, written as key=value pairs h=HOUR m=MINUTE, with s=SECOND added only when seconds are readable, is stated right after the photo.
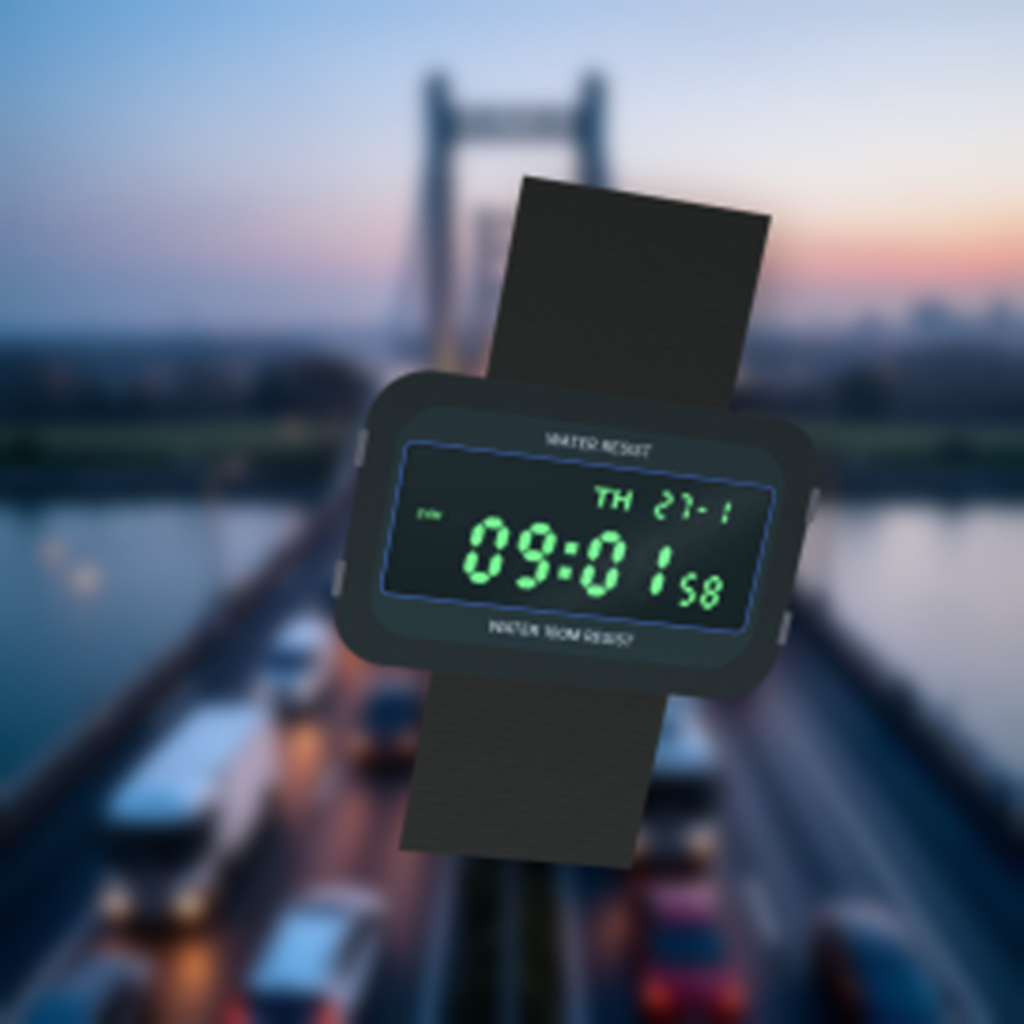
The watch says h=9 m=1 s=58
